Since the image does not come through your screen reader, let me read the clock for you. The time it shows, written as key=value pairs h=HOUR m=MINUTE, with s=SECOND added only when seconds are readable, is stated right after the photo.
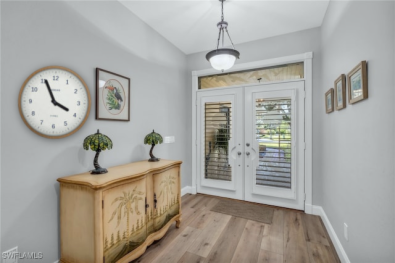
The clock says h=3 m=56
